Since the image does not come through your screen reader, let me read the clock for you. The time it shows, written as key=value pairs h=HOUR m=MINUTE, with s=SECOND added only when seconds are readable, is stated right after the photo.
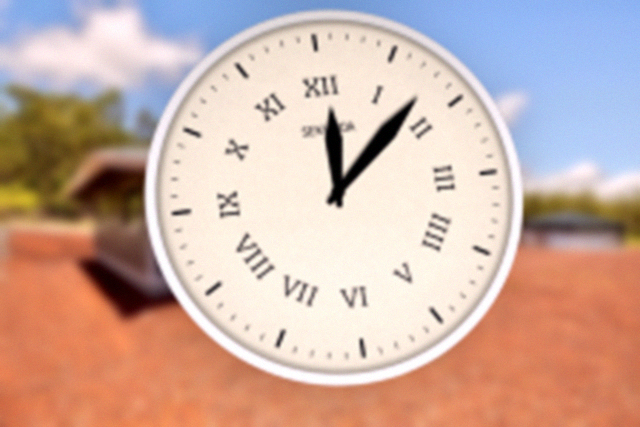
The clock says h=12 m=8
